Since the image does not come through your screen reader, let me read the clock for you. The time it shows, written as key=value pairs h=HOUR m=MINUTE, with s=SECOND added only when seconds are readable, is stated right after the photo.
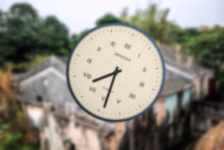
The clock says h=7 m=29
